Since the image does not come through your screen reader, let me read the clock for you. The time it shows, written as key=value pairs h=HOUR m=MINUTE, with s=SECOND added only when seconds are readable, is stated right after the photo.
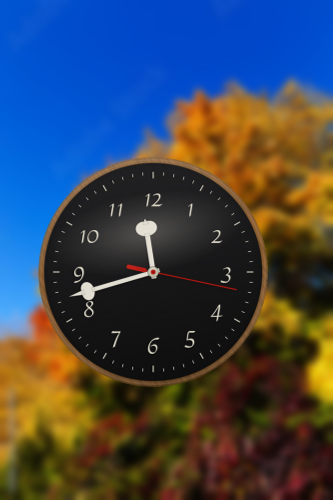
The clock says h=11 m=42 s=17
